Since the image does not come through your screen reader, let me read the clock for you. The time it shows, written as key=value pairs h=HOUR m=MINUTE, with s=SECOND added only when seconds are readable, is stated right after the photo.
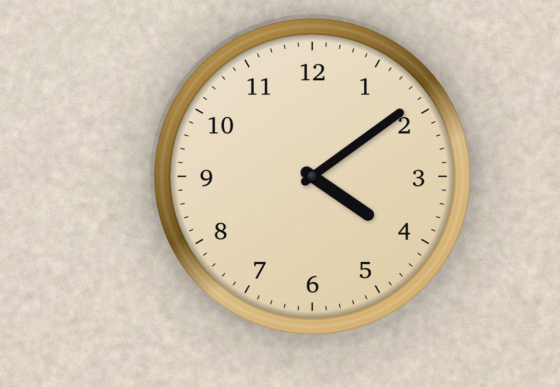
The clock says h=4 m=9
